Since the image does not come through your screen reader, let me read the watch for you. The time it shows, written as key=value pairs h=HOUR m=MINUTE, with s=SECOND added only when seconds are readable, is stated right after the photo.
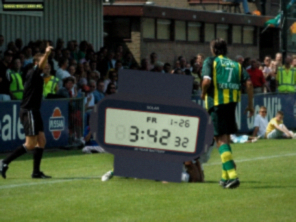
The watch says h=3 m=42 s=32
